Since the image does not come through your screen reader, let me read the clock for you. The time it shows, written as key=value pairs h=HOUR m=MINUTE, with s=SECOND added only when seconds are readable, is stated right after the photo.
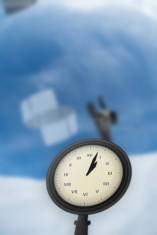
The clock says h=1 m=3
